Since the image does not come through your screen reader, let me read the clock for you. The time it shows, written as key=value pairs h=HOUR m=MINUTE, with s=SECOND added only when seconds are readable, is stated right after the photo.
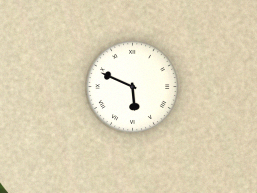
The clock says h=5 m=49
